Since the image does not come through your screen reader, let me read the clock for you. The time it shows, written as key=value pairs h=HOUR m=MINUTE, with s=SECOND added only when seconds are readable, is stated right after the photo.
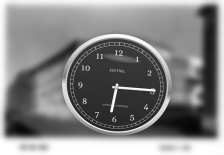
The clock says h=6 m=15
